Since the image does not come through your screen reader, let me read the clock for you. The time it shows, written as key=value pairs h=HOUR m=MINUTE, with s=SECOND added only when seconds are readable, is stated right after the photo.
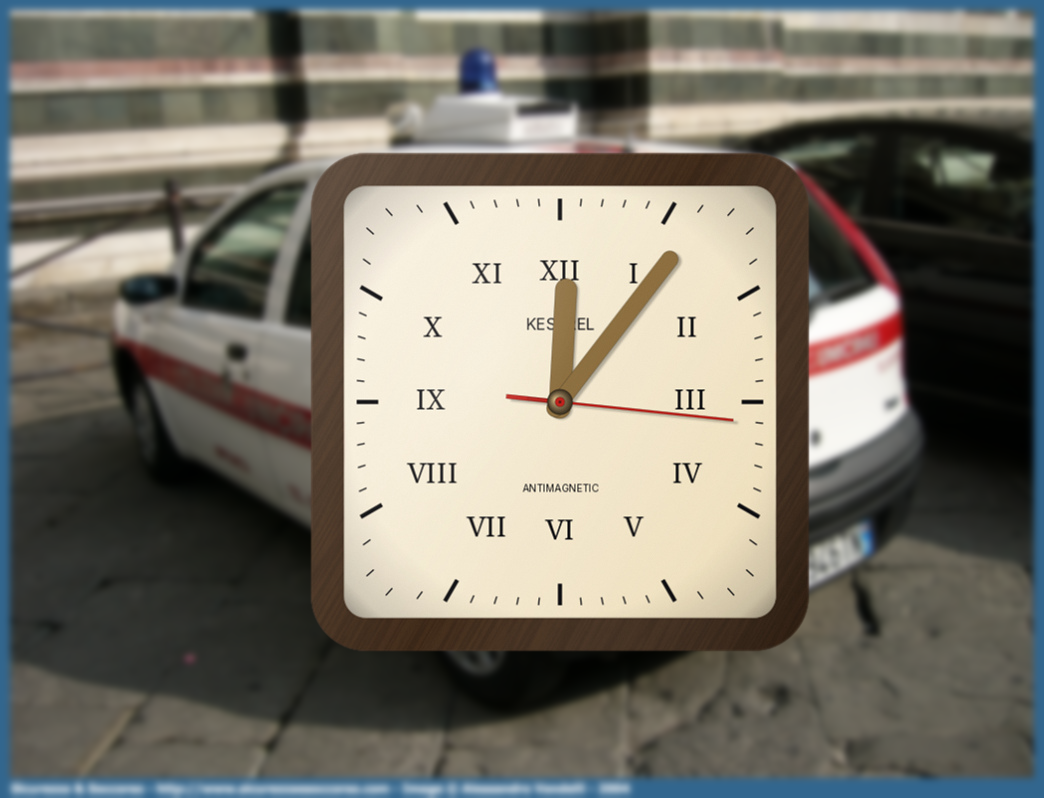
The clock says h=12 m=6 s=16
